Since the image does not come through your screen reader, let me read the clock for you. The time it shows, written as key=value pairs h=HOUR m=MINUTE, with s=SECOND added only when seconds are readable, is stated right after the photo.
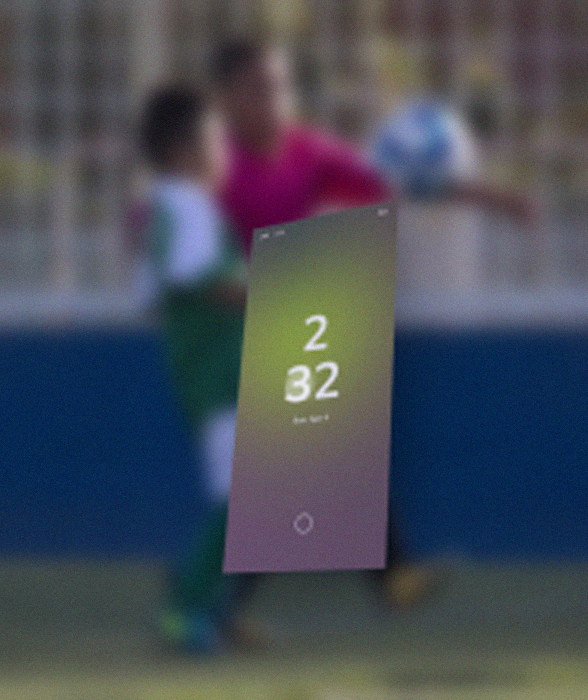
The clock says h=2 m=32
